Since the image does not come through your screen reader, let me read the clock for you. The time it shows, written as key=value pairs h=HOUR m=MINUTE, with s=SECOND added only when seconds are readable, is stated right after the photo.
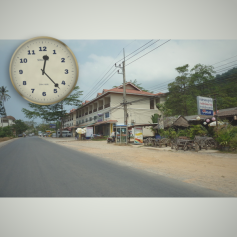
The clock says h=12 m=23
